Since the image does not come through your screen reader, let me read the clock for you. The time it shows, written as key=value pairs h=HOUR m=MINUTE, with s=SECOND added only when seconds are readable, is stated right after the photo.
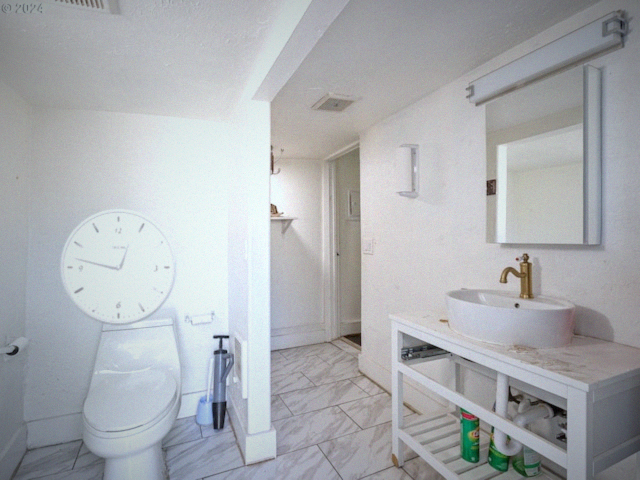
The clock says h=12 m=47
